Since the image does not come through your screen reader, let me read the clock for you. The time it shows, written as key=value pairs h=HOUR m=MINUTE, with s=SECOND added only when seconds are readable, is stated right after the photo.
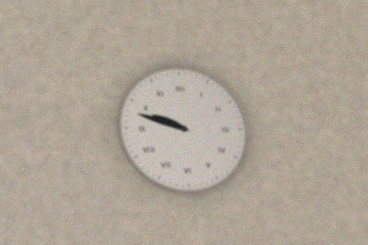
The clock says h=9 m=48
